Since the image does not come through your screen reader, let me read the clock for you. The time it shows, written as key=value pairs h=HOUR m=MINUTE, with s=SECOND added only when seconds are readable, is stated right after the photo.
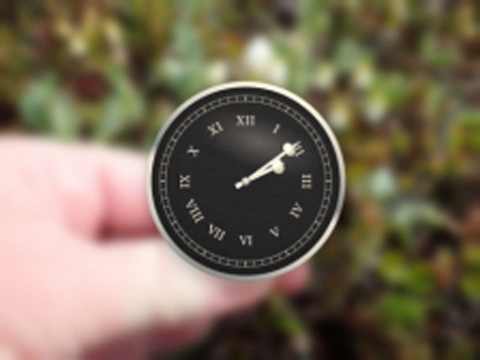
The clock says h=2 m=9
